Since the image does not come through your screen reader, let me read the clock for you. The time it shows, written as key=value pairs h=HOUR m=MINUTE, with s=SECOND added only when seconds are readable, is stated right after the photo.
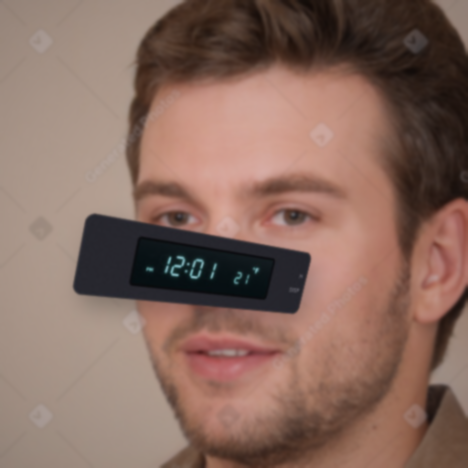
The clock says h=12 m=1
